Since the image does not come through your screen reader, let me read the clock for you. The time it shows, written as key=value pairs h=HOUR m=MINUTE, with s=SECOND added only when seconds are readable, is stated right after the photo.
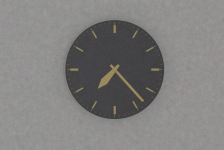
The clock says h=7 m=23
